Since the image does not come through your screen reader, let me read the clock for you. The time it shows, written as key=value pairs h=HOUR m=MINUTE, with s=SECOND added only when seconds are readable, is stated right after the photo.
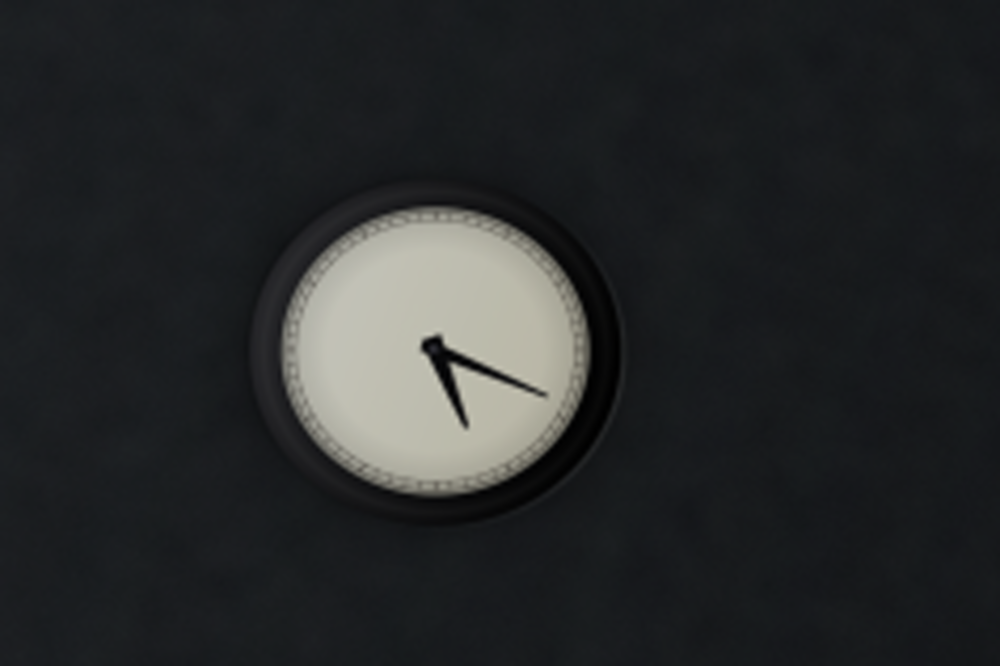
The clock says h=5 m=19
